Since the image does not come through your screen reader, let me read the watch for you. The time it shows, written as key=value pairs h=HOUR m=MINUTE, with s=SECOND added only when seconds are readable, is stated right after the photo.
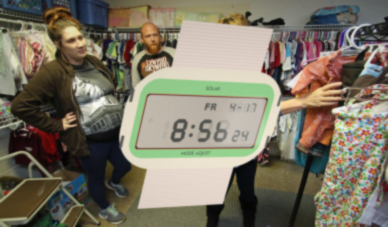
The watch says h=8 m=56 s=24
